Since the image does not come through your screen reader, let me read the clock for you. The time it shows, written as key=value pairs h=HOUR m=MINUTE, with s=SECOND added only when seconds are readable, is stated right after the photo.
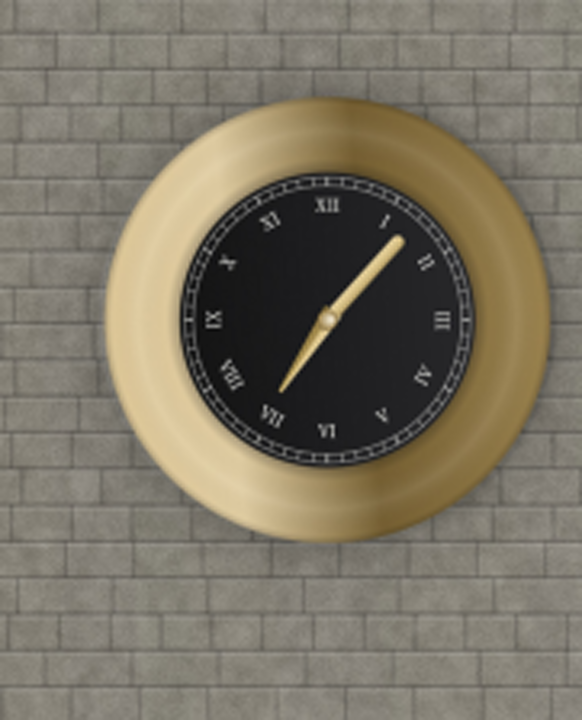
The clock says h=7 m=7
